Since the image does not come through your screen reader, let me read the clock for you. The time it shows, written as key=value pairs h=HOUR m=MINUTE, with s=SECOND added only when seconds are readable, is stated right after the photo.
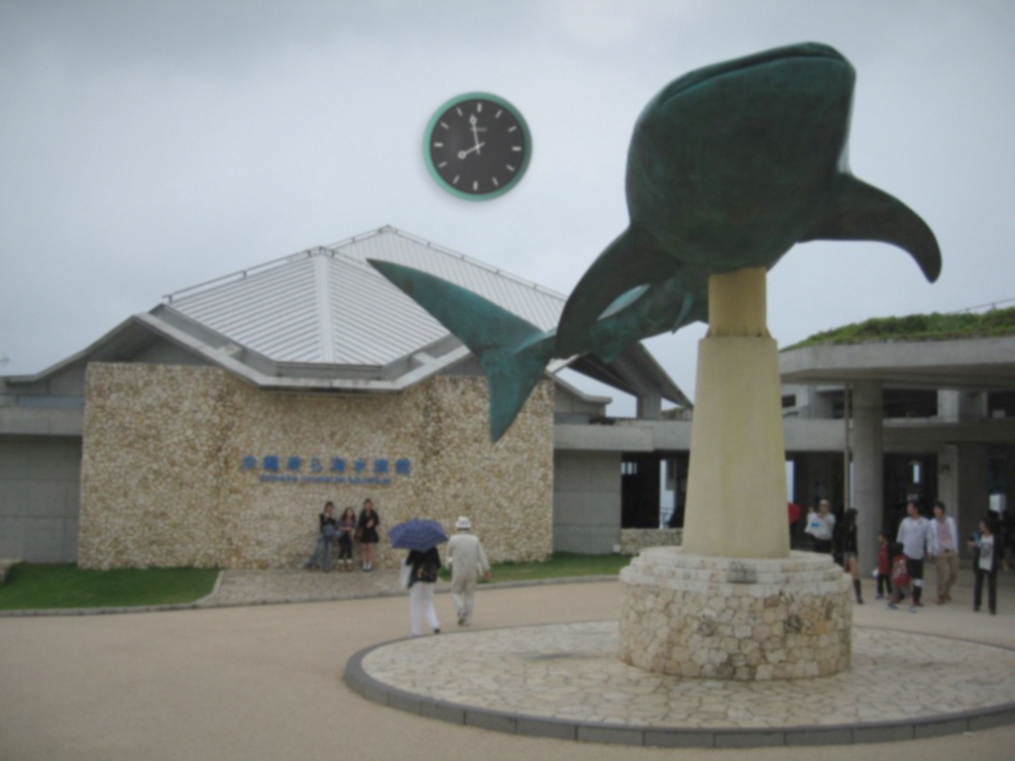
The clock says h=7 m=58
